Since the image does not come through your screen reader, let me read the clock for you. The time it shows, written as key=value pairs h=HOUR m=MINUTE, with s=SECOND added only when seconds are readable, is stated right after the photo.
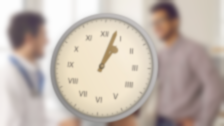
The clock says h=1 m=3
